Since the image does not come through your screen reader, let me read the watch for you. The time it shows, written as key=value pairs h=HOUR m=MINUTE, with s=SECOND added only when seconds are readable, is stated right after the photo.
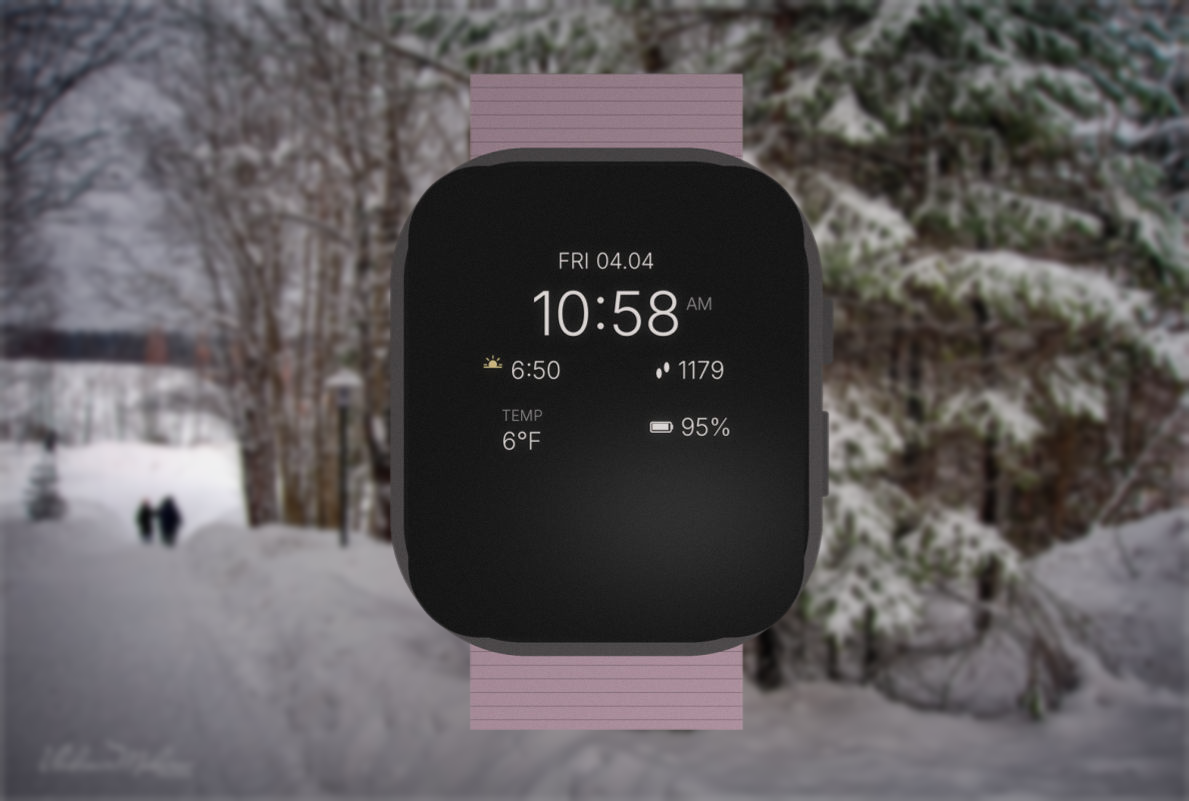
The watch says h=10 m=58
